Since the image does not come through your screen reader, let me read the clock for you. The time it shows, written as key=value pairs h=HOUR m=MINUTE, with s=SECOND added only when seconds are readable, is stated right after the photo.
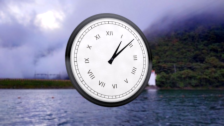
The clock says h=1 m=9
